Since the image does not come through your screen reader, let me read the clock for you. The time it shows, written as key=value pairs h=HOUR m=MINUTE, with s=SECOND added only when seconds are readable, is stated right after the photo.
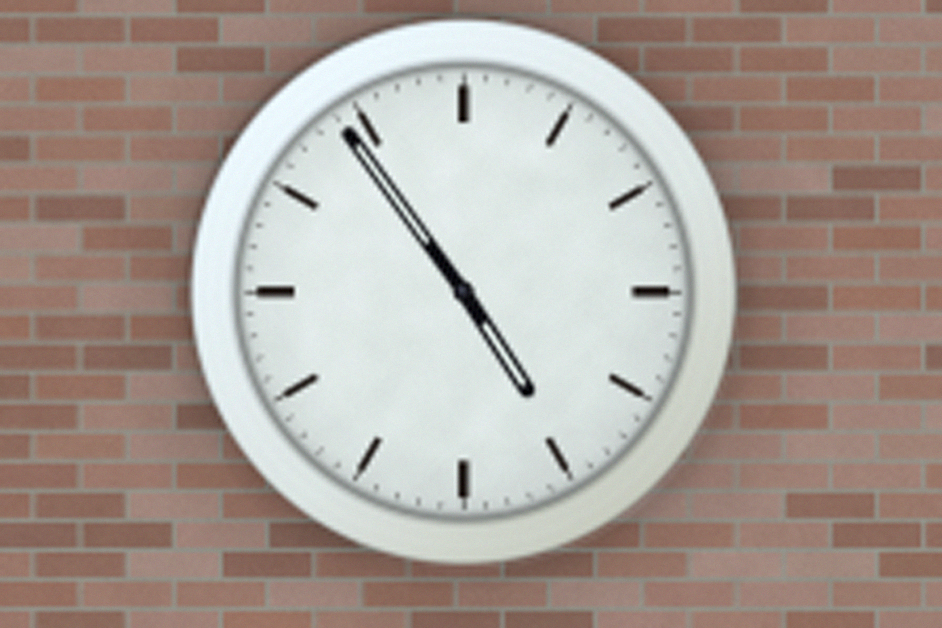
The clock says h=4 m=54
